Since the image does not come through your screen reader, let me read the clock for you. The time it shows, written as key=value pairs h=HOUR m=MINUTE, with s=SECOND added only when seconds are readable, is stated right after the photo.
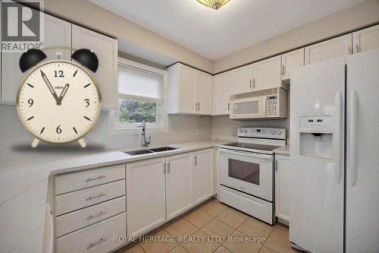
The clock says h=12 m=55
